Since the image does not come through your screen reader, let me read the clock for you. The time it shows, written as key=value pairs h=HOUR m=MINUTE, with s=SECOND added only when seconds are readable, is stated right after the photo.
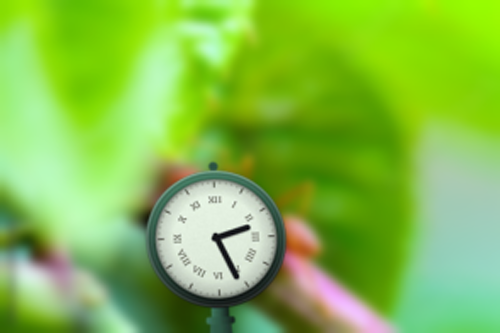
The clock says h=2 m=26
